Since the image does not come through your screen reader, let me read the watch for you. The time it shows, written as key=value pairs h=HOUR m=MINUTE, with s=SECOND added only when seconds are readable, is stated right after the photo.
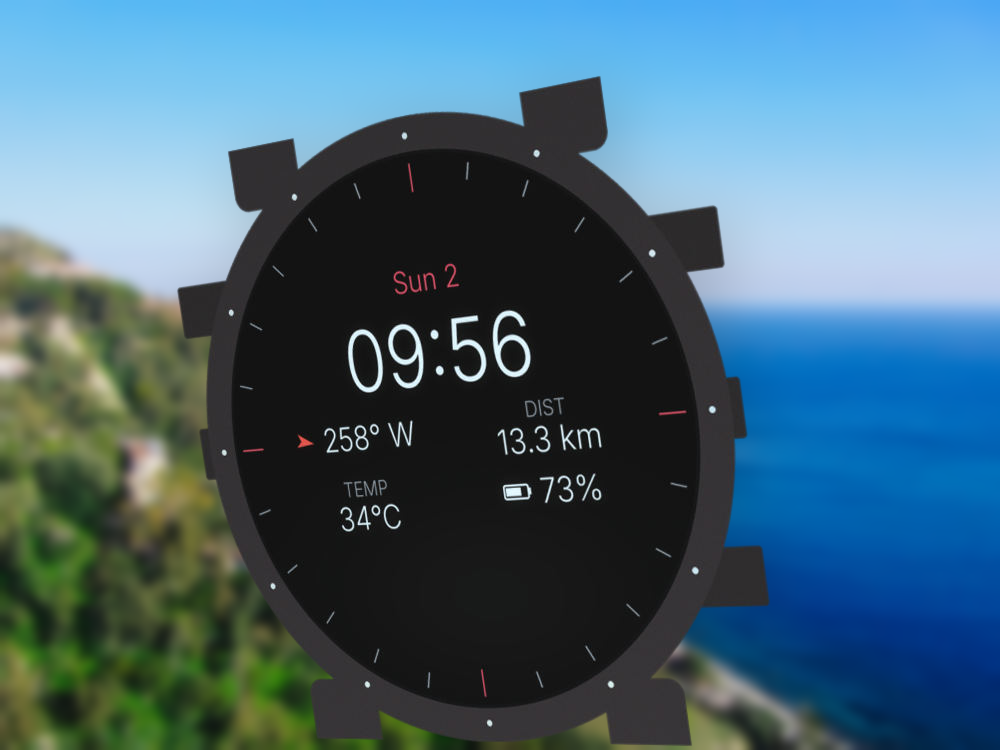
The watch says h=9 m=56
